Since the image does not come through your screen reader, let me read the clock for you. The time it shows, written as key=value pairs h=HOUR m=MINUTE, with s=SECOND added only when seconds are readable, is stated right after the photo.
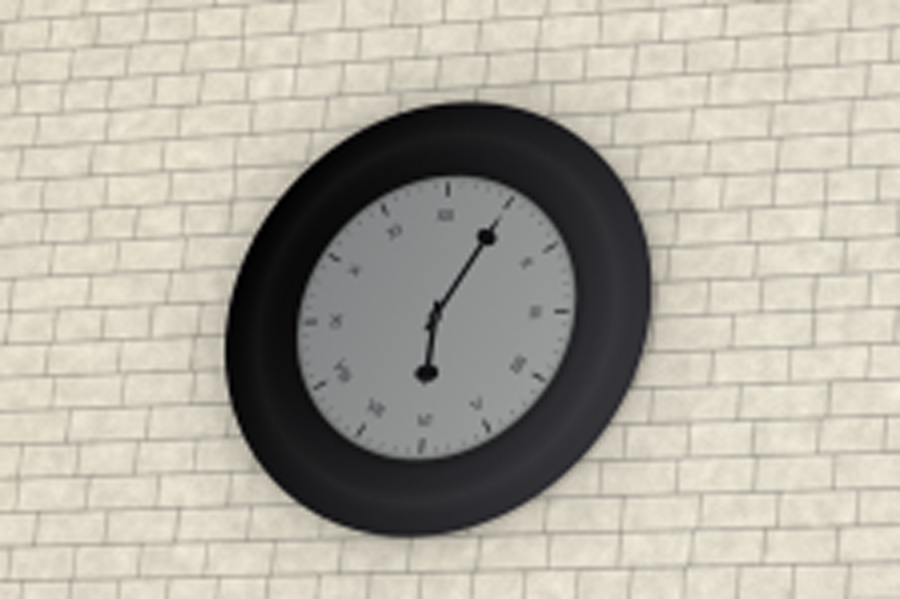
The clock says h=6 m=5
